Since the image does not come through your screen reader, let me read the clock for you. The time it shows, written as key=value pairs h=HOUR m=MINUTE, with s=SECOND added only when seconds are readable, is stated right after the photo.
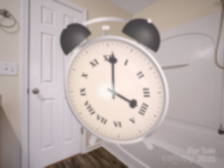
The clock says h=4 m=1
